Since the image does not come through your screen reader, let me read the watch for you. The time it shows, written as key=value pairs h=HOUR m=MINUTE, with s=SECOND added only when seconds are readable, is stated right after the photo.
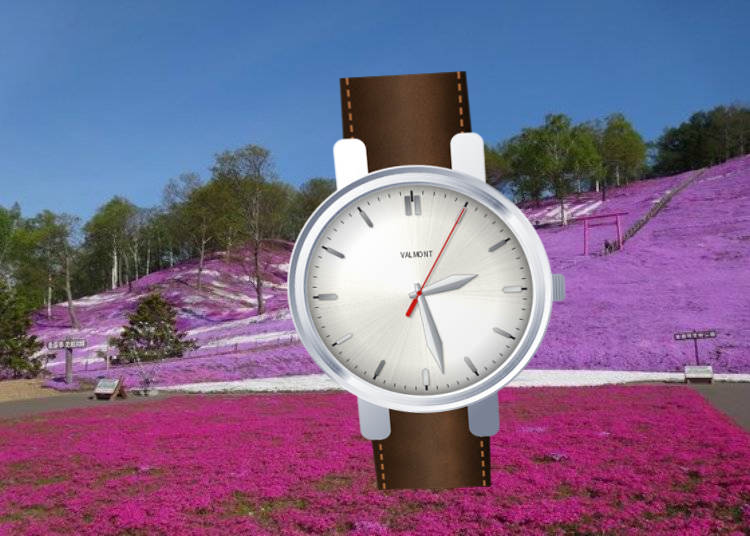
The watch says h=2 m=28 s=5
